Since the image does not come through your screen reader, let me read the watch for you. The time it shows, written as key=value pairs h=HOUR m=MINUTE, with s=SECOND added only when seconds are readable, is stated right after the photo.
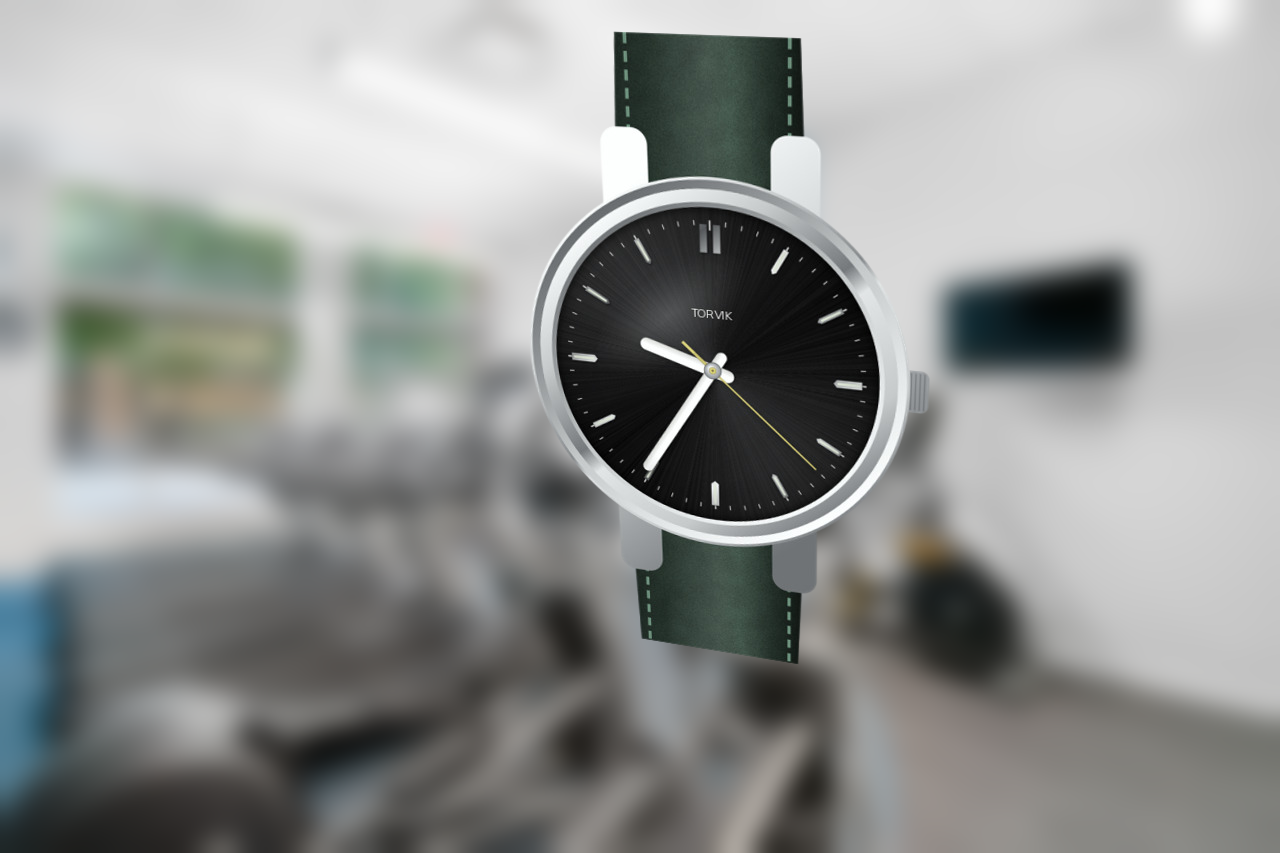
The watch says h=9 m=35 s=22
